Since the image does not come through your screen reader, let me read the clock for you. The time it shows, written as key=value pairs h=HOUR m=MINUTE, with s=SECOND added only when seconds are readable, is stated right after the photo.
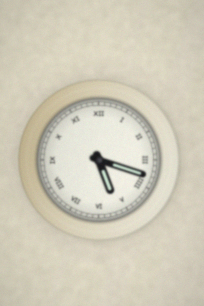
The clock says h=5 m=18
